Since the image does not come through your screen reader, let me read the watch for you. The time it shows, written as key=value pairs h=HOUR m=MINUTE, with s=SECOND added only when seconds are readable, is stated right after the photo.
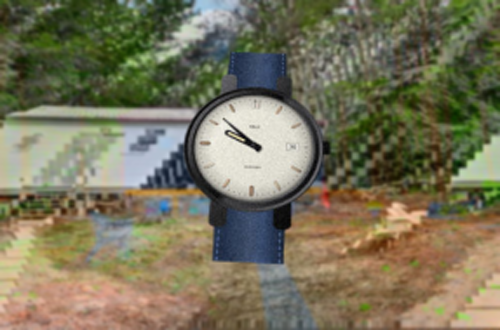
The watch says h=9 m=52
